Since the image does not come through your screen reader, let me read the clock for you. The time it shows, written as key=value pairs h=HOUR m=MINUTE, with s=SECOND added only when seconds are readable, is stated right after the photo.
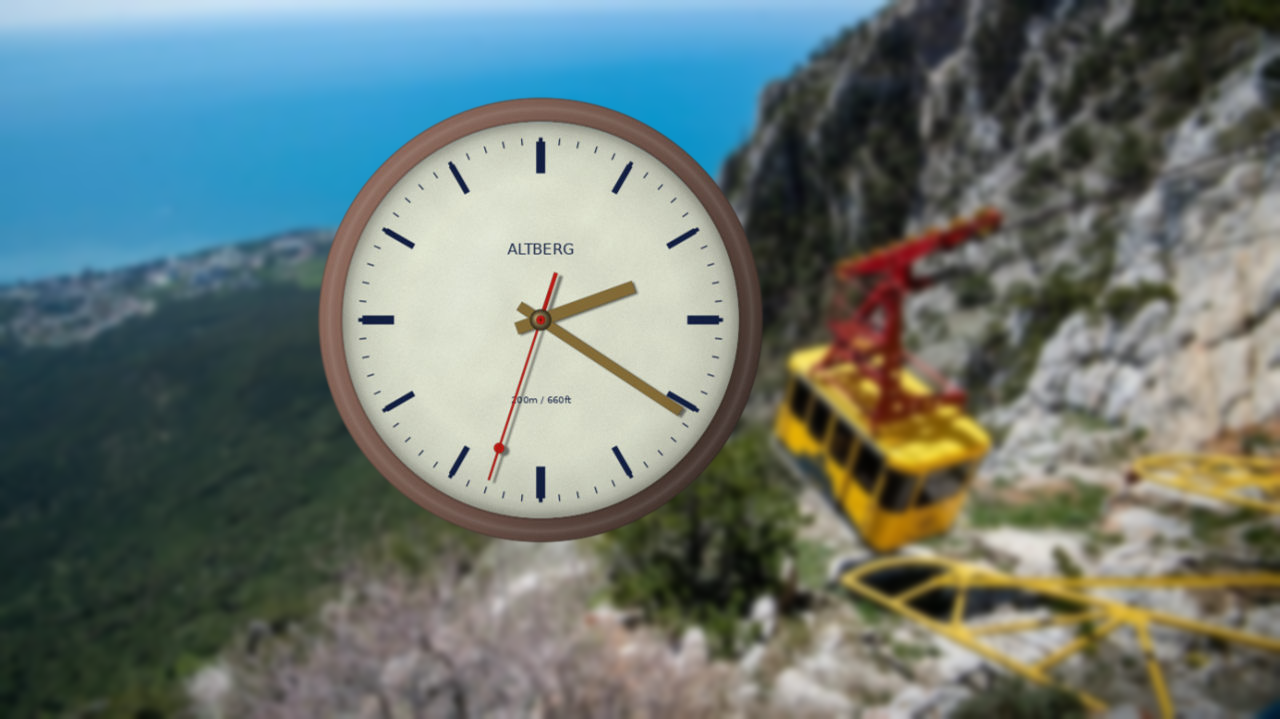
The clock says h=2 m=20 s=33
